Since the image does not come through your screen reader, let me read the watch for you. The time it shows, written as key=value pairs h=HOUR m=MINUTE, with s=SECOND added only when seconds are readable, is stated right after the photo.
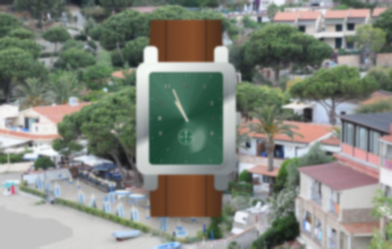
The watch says h=10 m=56
